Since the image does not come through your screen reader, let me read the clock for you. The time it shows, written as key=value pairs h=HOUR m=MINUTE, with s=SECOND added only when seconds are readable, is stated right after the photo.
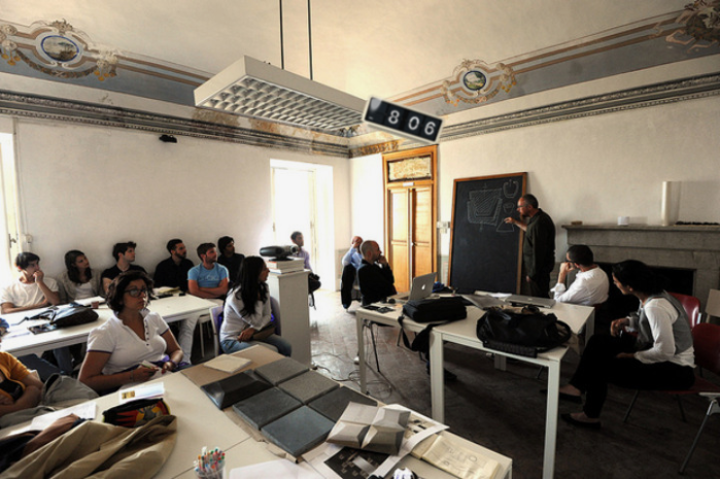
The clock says h=8 m=6
